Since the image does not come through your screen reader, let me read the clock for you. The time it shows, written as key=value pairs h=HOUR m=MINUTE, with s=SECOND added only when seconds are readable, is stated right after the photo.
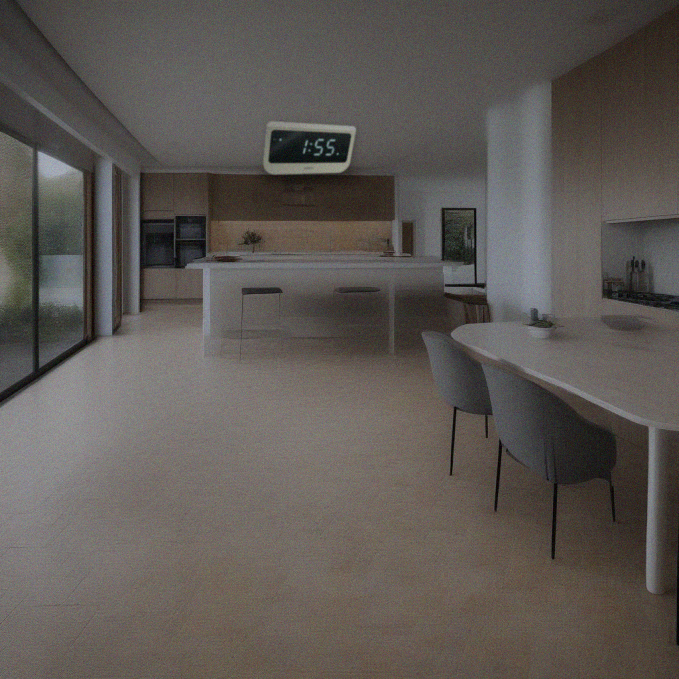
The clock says h=1 m=55
